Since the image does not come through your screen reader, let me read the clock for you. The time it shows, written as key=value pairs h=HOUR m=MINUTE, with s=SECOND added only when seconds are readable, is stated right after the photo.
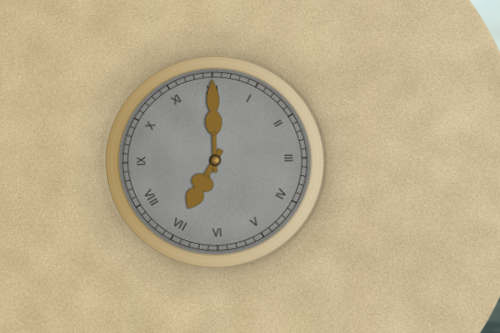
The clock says h=7 m=0
